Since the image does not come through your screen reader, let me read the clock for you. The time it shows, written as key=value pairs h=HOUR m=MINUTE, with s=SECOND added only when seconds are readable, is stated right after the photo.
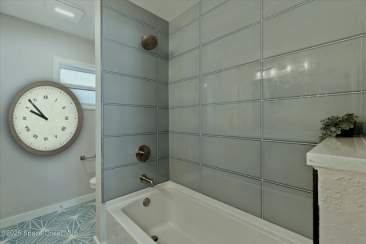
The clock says h=9 m=53
